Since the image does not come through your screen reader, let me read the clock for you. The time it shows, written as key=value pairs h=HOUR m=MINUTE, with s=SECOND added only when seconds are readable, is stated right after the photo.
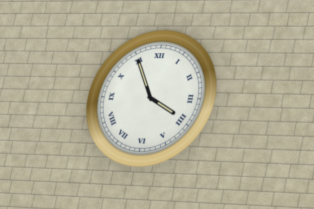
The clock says h=3 m=55
